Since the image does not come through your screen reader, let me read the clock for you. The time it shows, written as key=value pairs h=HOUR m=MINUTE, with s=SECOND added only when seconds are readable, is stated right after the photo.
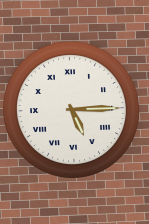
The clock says h=5 m=15
